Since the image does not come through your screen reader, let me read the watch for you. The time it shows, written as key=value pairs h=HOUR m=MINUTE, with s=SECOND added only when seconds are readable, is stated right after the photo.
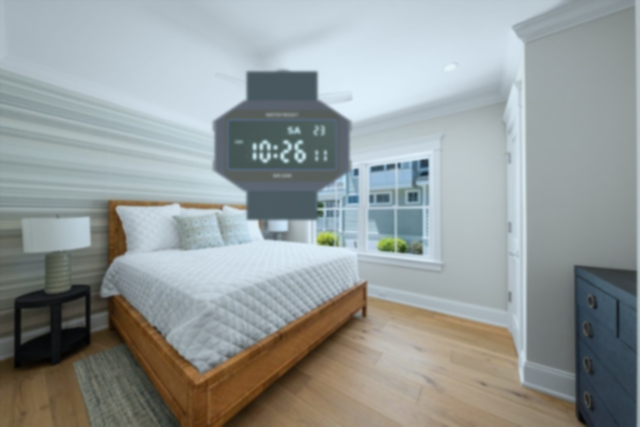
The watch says h=10 m=26 s=11
